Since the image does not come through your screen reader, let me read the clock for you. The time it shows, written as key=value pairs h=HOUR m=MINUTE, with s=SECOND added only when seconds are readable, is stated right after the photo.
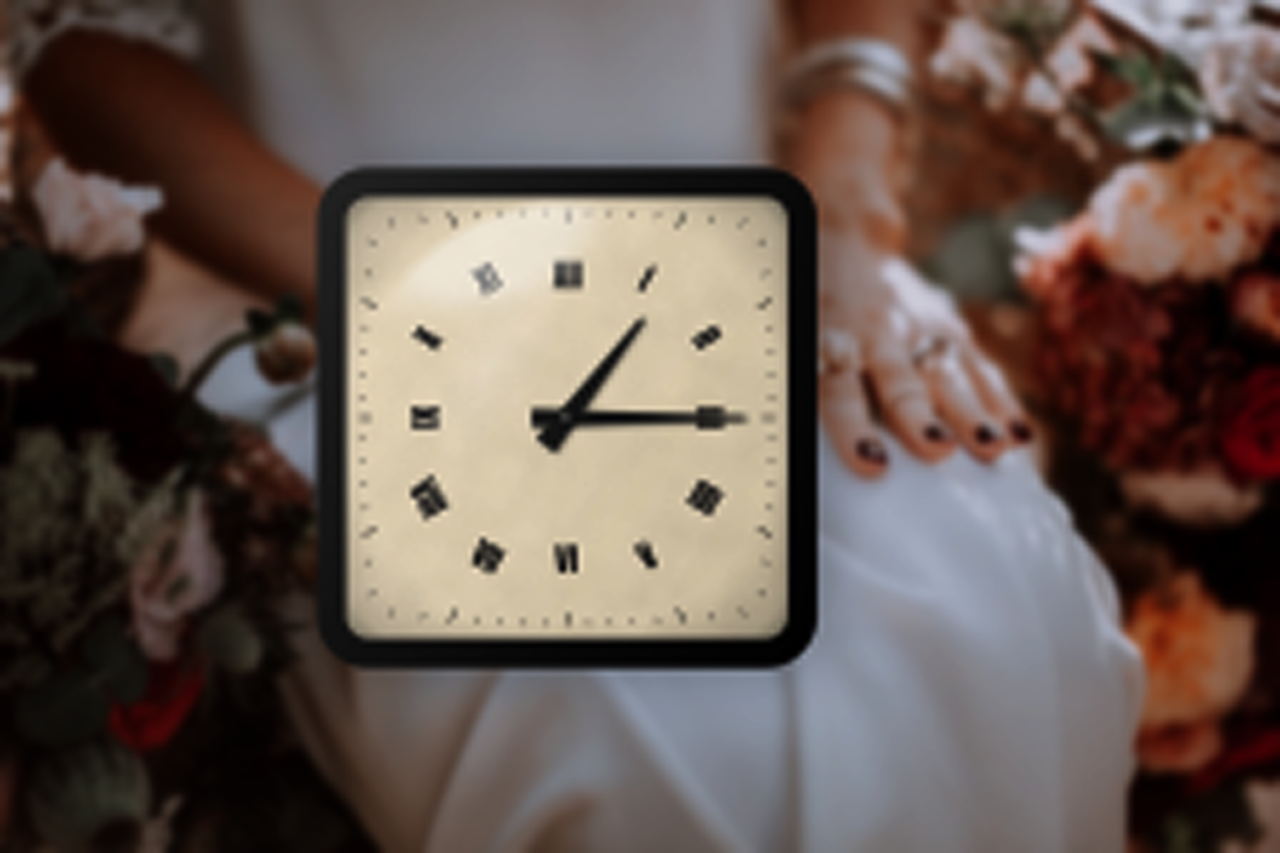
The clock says h=1 m=15
